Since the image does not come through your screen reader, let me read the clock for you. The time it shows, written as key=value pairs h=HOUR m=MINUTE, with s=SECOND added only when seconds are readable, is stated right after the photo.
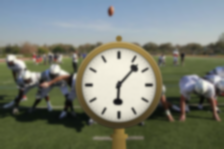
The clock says h=6 m=7
